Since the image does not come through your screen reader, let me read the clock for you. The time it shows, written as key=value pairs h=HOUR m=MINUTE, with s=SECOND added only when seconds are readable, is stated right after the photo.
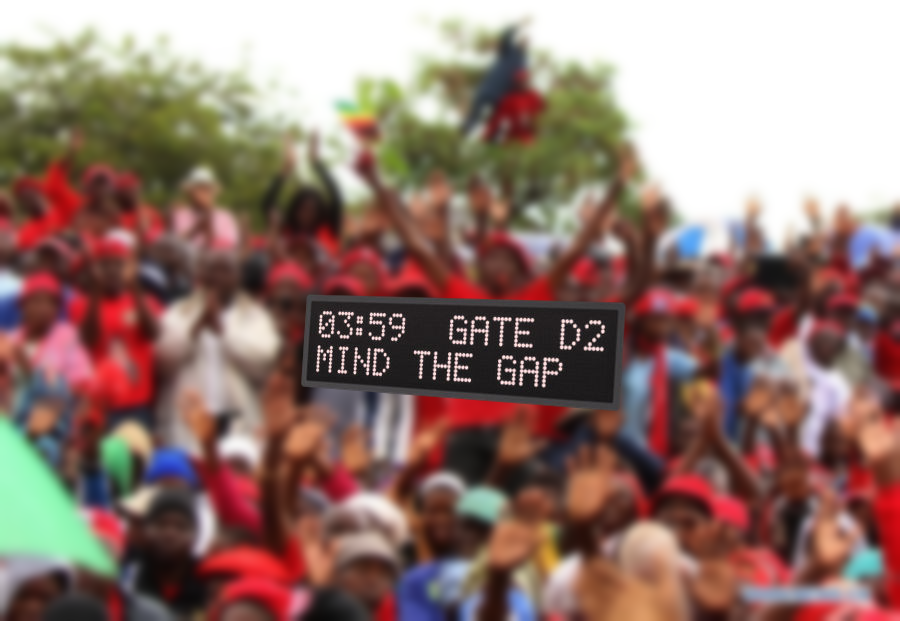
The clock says h=3 m=59
